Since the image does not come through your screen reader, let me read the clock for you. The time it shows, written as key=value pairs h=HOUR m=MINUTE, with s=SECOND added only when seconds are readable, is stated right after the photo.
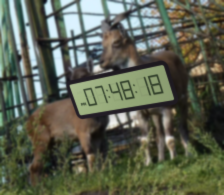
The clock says h=7 m=48 s=18
